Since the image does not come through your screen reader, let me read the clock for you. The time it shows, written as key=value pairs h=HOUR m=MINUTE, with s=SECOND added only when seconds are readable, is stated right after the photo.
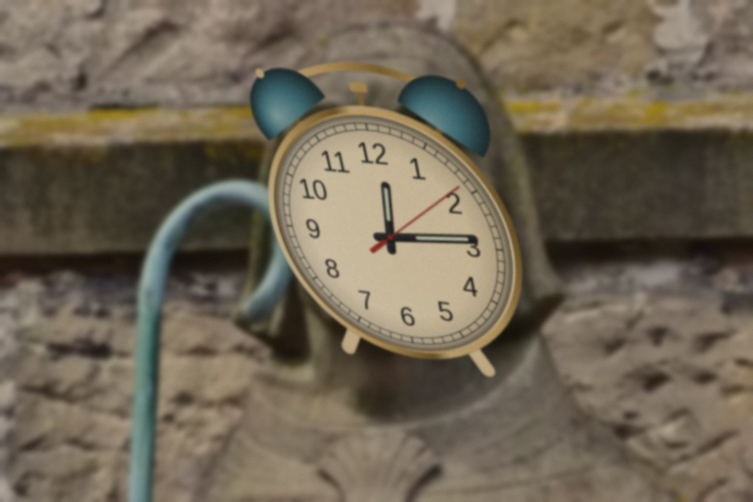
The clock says h=12 m=14 s=9
